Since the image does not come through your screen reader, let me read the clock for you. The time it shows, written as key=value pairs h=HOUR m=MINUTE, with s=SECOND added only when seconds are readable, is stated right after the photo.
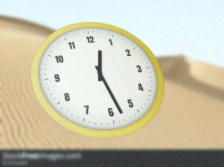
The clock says h=12 m=28
